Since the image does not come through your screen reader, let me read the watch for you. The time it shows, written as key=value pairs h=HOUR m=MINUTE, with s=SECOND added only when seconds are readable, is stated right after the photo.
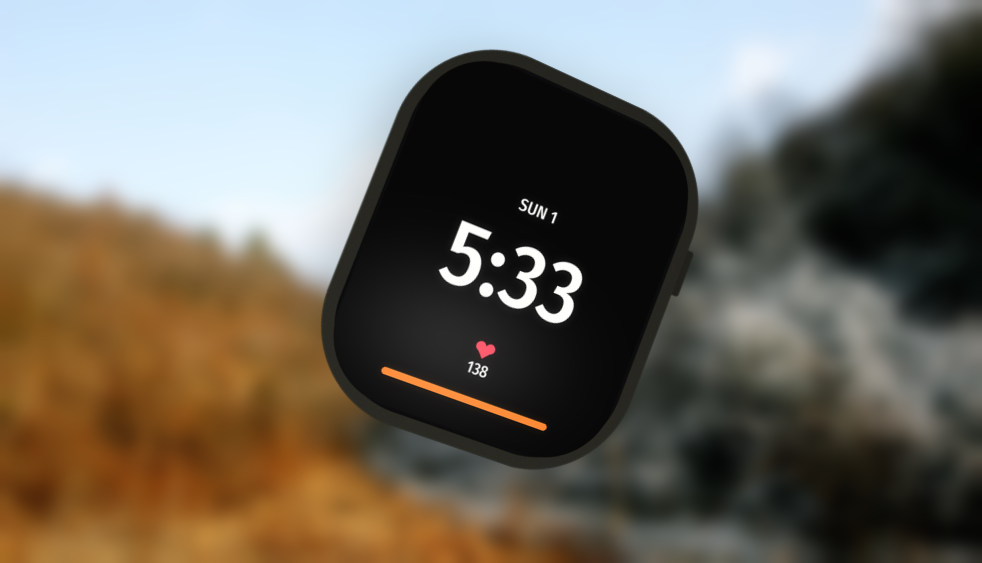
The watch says h=5 m=33
